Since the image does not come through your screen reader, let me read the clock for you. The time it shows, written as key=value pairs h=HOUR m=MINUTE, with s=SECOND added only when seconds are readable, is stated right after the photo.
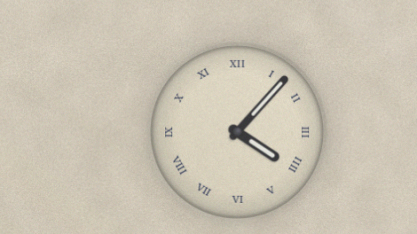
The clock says h=4 m=7
